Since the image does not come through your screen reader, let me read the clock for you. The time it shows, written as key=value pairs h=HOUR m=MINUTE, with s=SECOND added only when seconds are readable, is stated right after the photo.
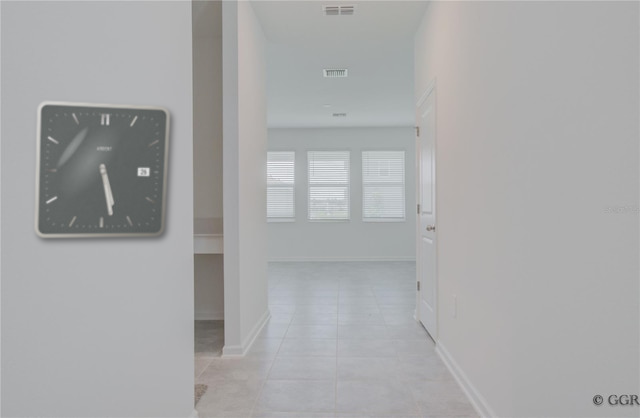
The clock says h=5 m=28
